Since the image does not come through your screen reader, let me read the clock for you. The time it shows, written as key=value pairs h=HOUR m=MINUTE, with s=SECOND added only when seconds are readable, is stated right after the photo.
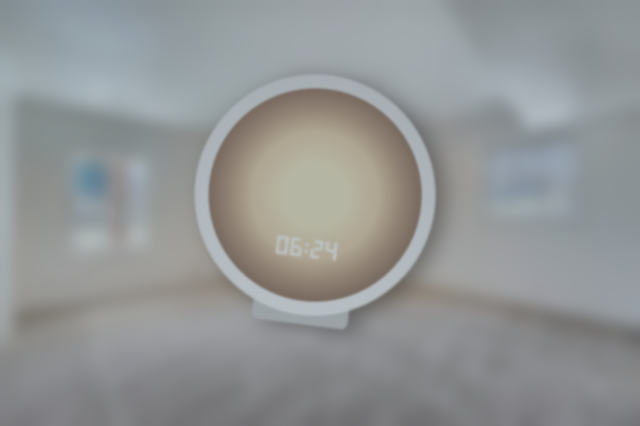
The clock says h=6 m=24
